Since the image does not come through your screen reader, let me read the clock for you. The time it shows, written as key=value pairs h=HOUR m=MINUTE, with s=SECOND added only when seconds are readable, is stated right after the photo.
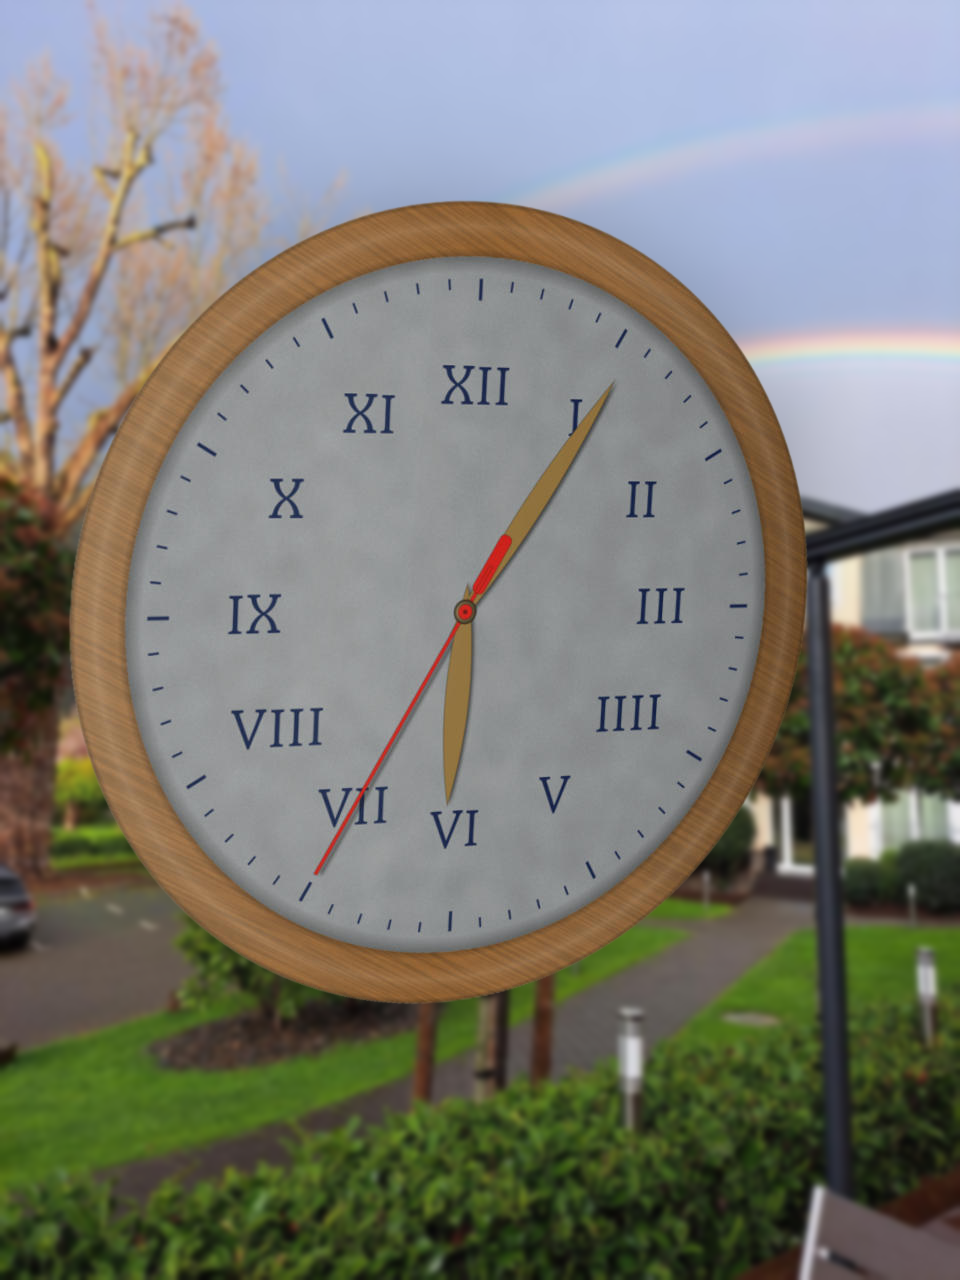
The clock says h=6 m=5 s=35
